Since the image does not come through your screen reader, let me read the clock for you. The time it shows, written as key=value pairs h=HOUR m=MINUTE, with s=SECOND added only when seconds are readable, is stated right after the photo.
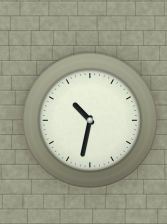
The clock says h=10 m=32
